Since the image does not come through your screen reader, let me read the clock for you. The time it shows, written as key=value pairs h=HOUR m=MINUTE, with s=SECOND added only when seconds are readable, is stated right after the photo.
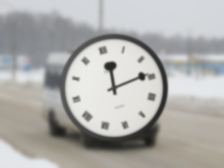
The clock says h=12 m=14
